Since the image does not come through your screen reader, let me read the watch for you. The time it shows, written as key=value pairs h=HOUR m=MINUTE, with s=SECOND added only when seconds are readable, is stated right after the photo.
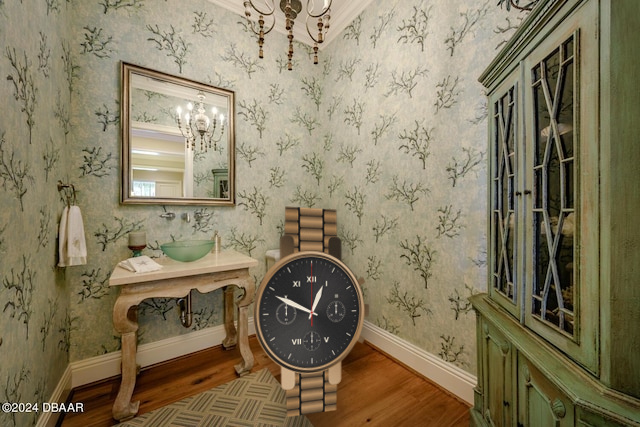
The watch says h=12 m=49
